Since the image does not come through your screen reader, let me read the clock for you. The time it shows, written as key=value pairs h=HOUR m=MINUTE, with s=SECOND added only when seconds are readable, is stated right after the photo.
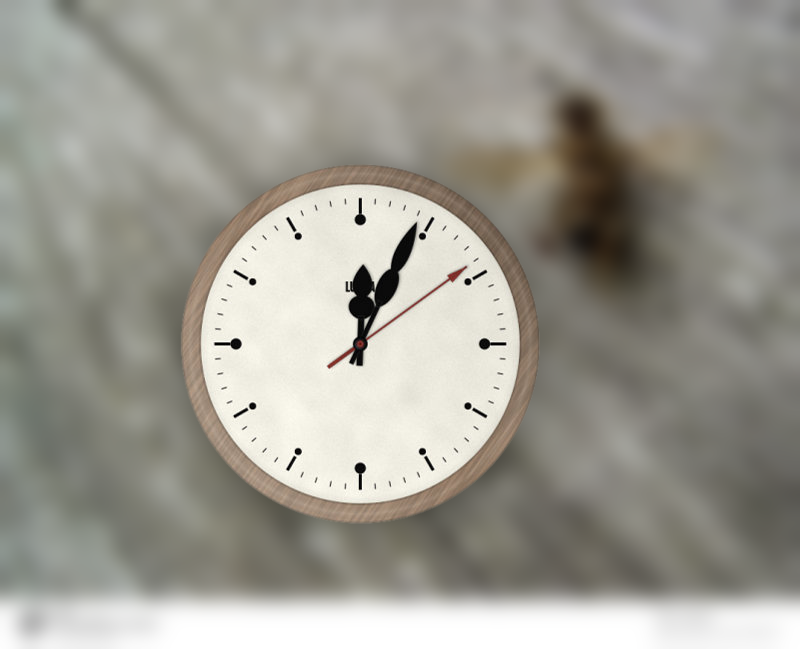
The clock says h=12 m=4 s=9
